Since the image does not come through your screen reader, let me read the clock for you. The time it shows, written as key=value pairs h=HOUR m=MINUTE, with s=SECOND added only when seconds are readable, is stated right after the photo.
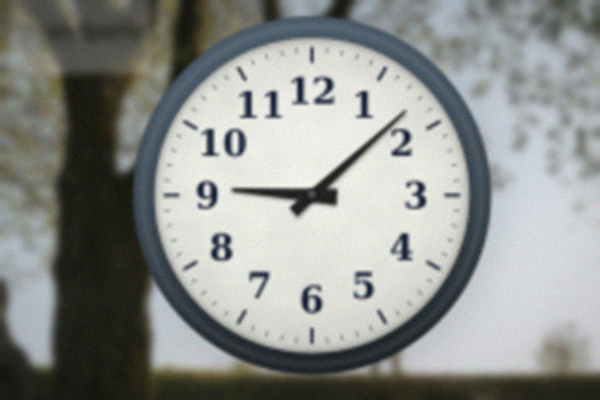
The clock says h=9 m=8
